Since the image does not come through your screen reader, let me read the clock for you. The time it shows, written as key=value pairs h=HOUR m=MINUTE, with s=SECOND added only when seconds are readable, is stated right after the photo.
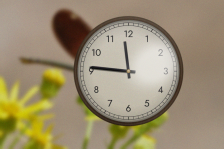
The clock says h=11 m=46
